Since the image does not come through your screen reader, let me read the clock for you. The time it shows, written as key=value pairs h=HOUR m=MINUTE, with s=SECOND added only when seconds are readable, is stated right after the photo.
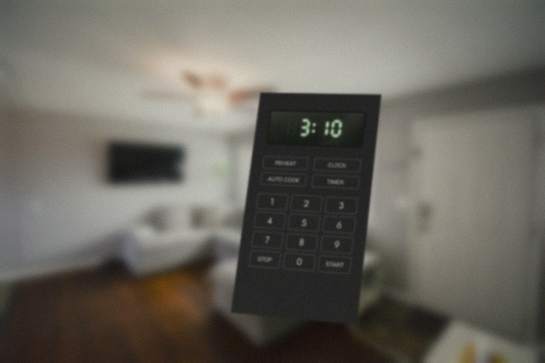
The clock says h=3 m=10
